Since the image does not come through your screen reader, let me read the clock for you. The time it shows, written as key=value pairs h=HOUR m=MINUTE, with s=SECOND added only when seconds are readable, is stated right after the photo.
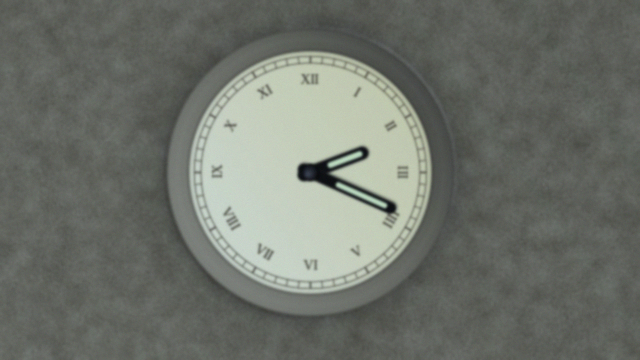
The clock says h=2 m=19
